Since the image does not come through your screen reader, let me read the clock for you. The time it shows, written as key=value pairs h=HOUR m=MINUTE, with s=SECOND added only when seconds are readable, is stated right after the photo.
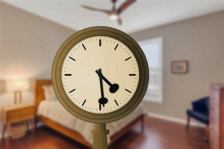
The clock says h=4 m=29
